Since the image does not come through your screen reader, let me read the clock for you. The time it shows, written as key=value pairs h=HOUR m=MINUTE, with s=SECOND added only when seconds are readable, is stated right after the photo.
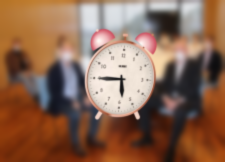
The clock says h=5 m=45
